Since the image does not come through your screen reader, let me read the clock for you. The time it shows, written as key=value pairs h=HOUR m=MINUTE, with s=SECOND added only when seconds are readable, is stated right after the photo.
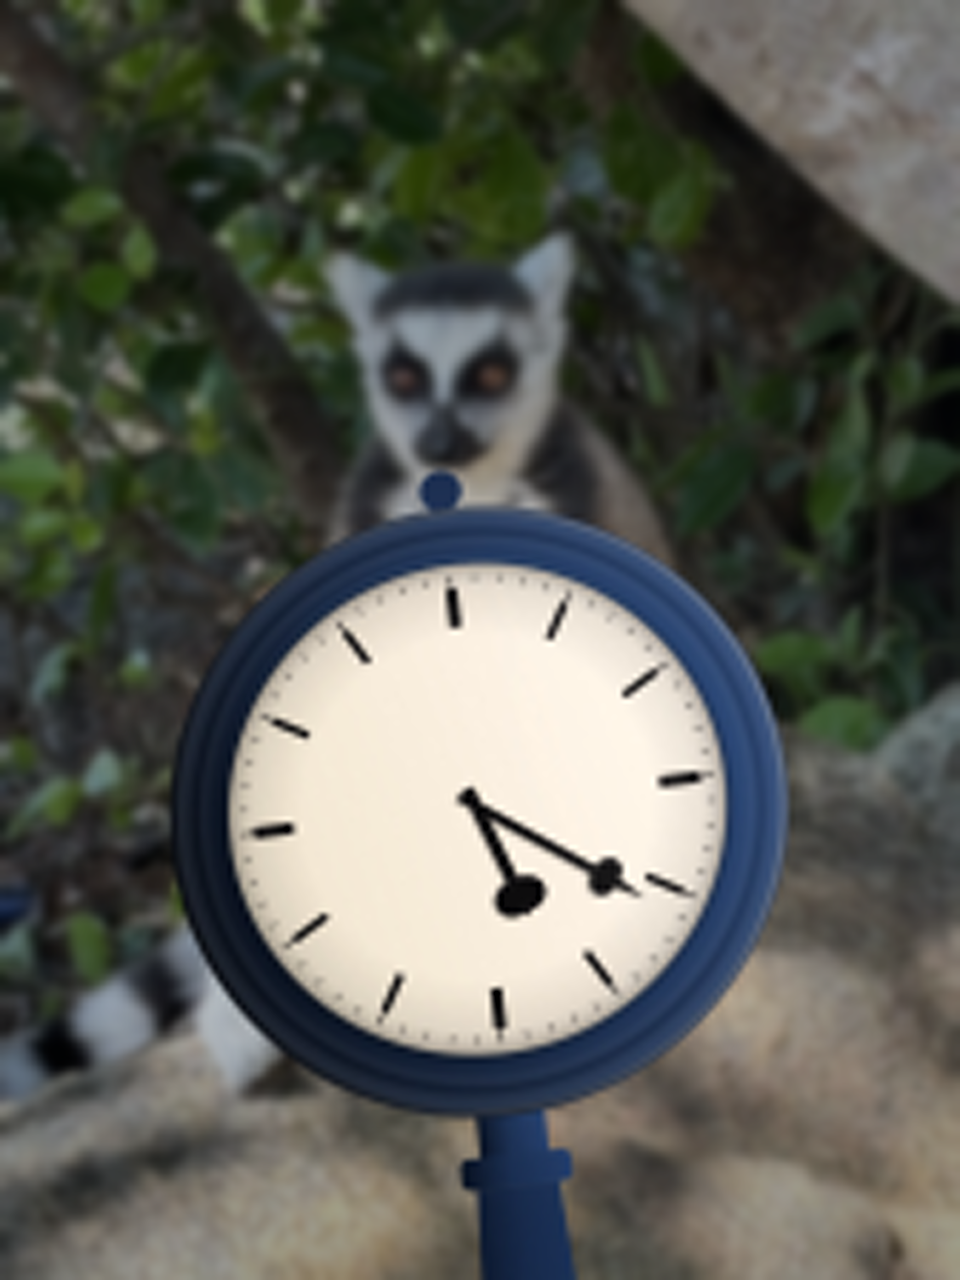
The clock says h=5 m=21
